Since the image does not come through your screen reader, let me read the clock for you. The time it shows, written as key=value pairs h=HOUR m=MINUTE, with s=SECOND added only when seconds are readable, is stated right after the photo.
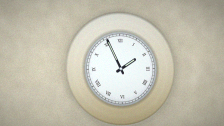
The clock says h=1 m=56
